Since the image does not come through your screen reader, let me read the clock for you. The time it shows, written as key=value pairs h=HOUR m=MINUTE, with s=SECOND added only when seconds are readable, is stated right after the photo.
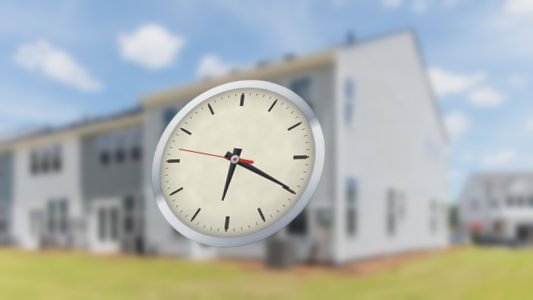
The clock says h=6 m=19 s=47
